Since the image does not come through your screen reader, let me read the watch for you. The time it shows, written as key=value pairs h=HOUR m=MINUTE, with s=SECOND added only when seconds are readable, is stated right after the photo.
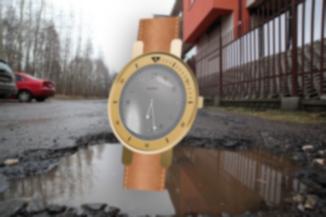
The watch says h=6 m=28
